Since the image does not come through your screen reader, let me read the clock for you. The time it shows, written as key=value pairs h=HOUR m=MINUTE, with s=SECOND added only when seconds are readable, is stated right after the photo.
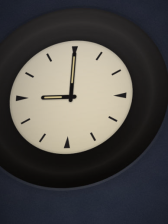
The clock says h=9 m=0
